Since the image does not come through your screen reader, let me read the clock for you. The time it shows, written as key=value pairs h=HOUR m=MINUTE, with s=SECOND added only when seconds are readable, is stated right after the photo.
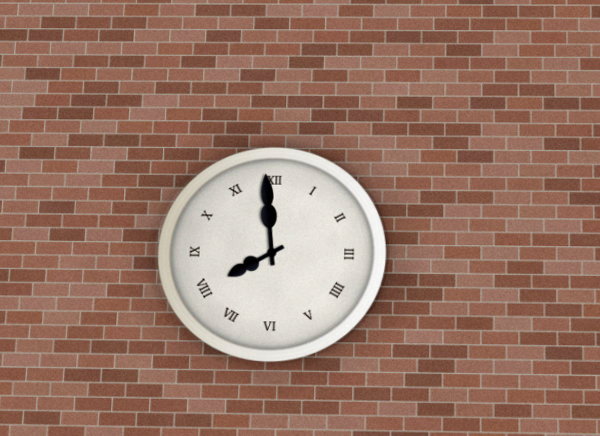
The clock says h=7 m=59
